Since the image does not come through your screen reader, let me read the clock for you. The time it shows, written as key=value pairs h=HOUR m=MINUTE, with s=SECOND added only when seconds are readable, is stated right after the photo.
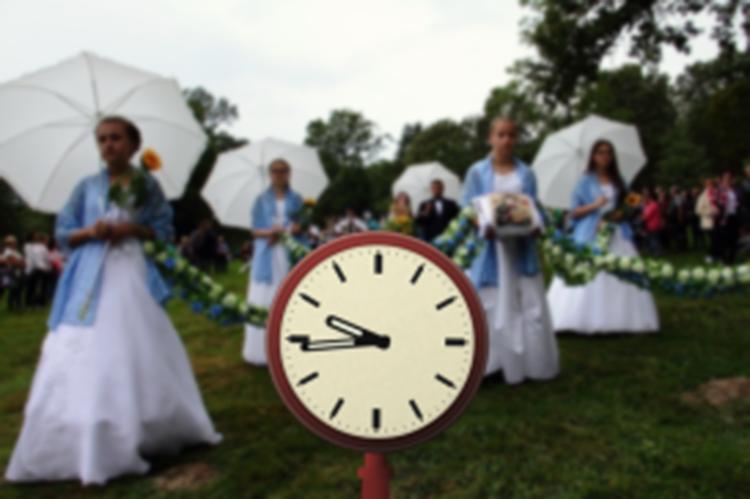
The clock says h=9 m=44
